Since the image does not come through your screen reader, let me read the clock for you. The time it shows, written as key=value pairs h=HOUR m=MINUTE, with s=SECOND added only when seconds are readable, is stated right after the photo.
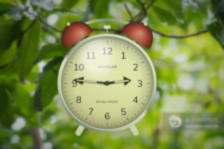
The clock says h=2 m=46
